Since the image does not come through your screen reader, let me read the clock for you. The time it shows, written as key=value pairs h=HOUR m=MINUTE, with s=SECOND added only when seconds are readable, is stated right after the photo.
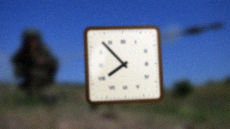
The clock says h=7 m=53
